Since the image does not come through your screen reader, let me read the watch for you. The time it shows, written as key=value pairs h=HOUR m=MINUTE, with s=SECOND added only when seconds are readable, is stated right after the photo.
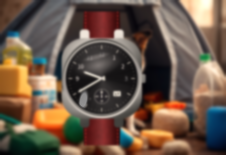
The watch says h=9 m=40
